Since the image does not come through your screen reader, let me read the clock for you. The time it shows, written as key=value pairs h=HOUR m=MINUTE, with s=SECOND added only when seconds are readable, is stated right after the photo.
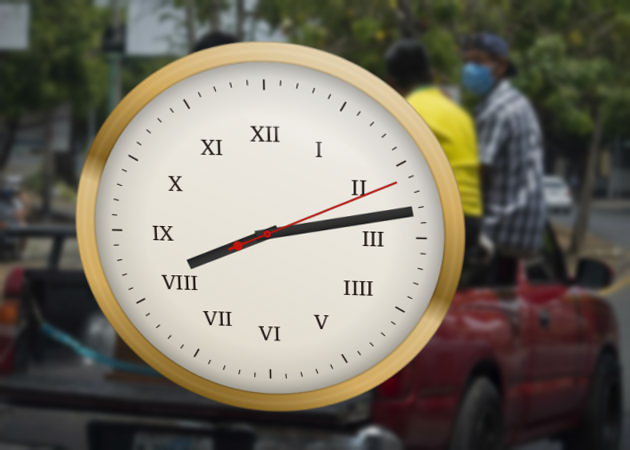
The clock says h=8 m=13 s=11
